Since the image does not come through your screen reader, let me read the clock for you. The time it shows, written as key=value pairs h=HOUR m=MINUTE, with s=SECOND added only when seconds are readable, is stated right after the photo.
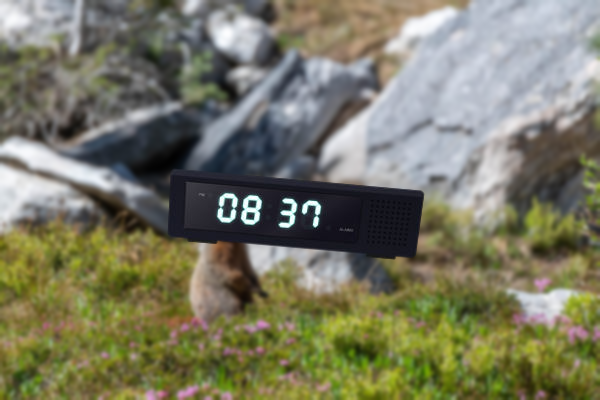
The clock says h=8 m=37
